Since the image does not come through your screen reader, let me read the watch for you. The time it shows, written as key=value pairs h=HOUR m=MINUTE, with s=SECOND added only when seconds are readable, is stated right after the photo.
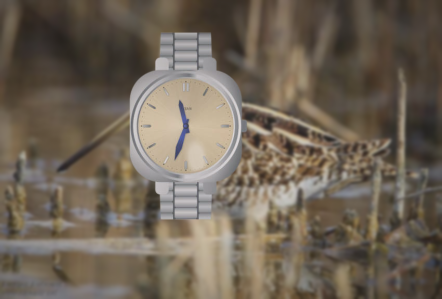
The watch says h=11 m=33
